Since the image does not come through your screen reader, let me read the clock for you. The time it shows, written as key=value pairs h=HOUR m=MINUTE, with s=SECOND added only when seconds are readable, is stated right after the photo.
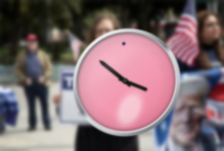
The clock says h=3 m=52
